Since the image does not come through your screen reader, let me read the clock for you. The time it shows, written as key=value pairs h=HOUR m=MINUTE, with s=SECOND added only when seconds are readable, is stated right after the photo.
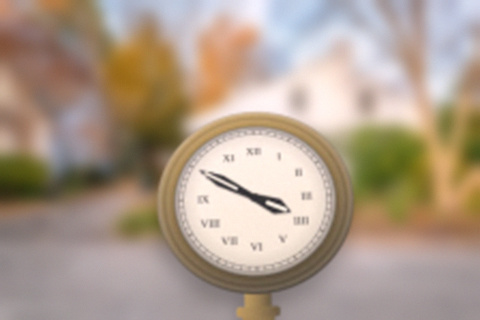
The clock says h=3 m=50
